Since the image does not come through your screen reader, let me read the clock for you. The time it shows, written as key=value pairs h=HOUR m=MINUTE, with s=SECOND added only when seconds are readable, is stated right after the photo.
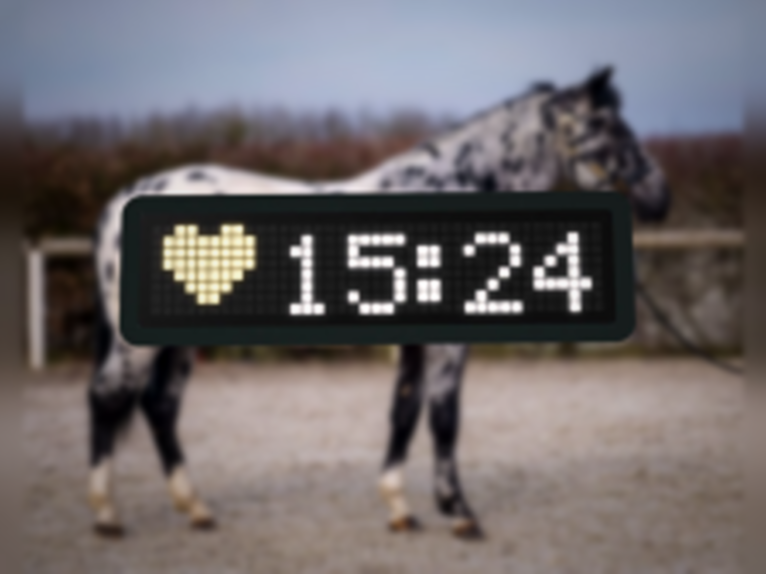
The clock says h=15 m=24
